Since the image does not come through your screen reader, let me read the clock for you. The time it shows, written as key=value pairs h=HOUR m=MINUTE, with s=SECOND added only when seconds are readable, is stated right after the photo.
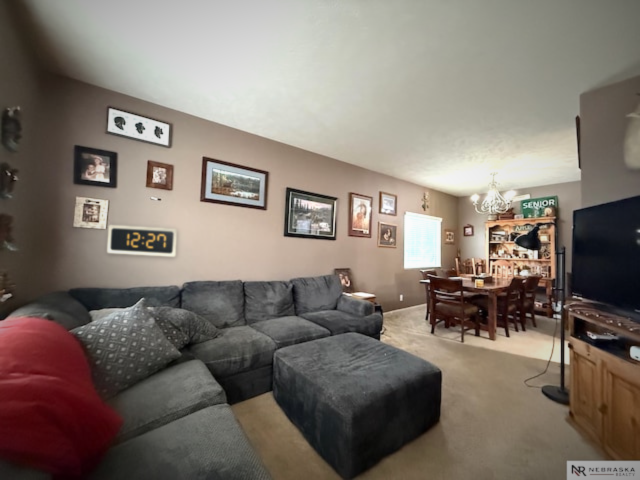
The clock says h=12 m=27
